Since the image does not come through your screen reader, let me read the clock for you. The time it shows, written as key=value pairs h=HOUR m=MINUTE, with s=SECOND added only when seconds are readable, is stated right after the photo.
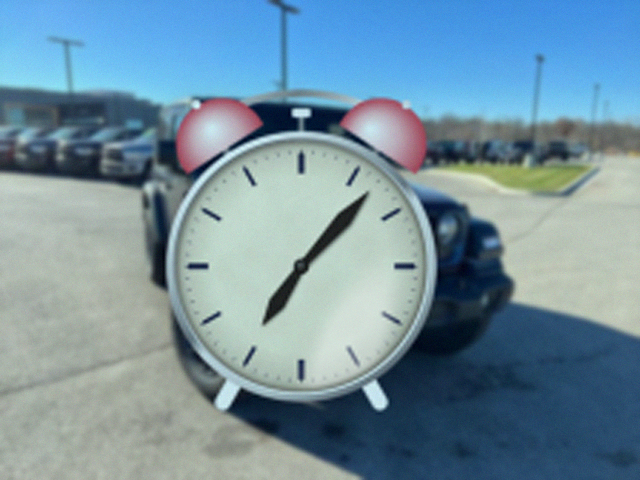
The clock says h=7 m=7
